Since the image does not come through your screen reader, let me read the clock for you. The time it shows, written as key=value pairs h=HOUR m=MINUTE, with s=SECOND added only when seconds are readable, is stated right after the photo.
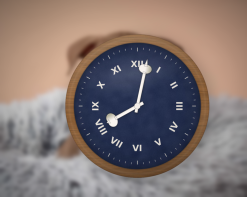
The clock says h=8 m=2
